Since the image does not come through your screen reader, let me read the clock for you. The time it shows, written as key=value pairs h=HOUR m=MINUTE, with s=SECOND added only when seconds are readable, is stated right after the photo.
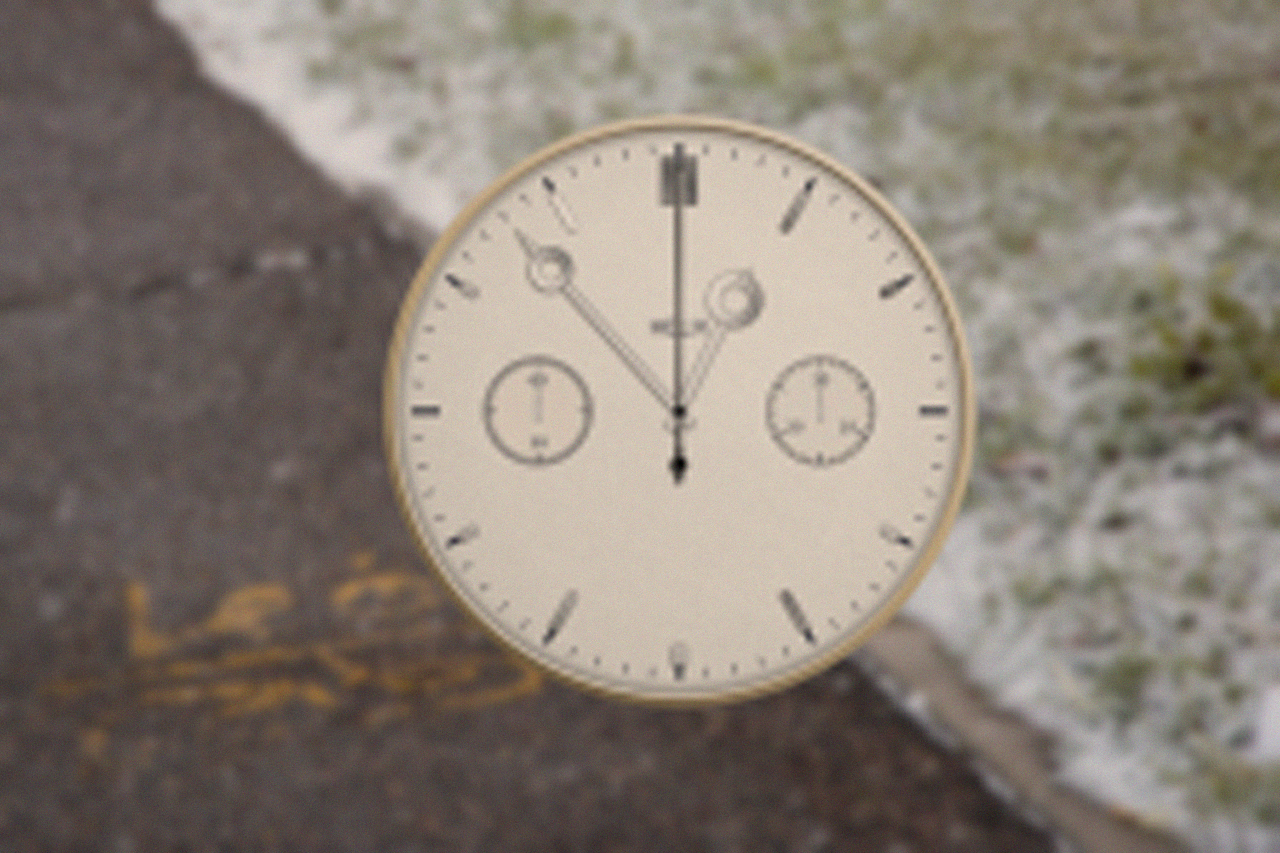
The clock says h=12 m=53
